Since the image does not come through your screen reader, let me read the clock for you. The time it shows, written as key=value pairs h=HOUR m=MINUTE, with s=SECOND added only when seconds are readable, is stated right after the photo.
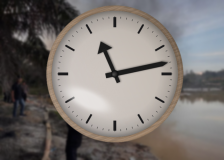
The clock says h=11 m=13
